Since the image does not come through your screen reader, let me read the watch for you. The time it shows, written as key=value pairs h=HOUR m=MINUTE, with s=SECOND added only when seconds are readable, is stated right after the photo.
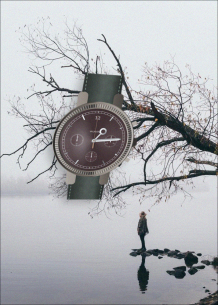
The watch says h=1 m=14
